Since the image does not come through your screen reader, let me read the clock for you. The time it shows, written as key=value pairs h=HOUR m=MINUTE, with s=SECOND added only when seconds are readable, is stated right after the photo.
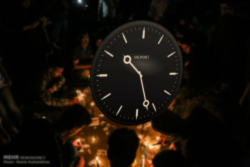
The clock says h=10 m=27
